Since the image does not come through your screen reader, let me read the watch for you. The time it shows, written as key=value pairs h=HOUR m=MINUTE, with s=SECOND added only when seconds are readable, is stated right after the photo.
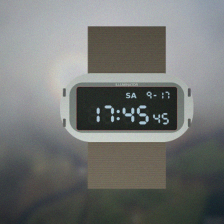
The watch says h=17 m=45 s=45
